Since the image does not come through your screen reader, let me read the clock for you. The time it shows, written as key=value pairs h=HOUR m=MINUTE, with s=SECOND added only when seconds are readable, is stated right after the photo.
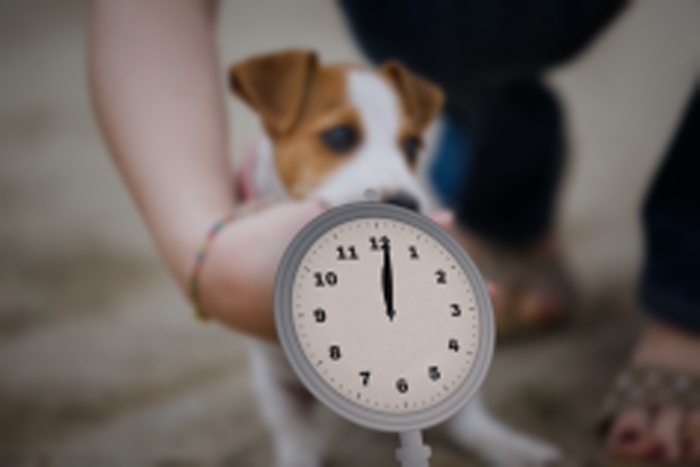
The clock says h=12 m=1
